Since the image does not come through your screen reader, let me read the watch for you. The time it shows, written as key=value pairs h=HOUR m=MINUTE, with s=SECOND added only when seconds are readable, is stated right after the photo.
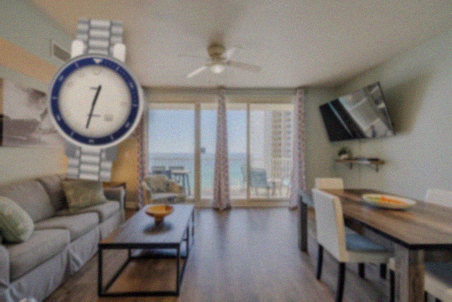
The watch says h=12 m=32
